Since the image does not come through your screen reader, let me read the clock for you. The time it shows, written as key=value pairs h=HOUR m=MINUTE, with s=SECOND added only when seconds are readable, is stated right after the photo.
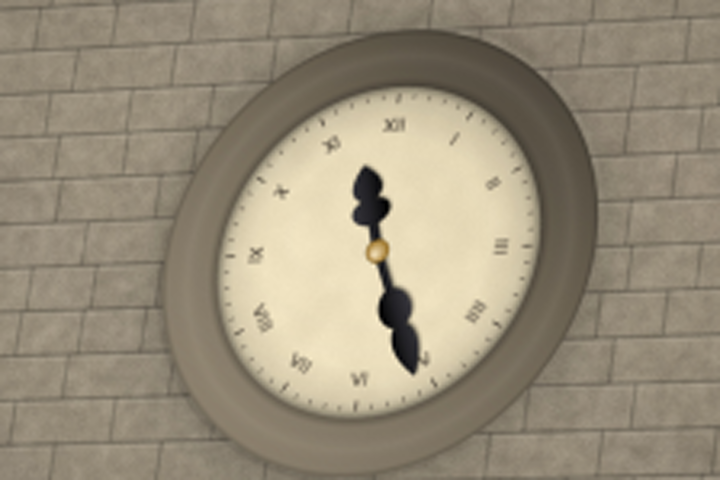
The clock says h=11 m=26
